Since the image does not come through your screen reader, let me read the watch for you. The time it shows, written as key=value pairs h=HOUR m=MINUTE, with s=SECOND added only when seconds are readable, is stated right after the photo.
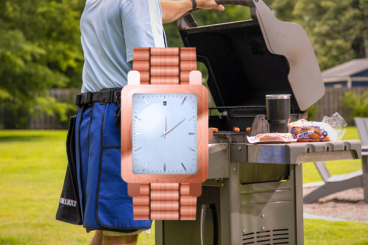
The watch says h=12 m=9
